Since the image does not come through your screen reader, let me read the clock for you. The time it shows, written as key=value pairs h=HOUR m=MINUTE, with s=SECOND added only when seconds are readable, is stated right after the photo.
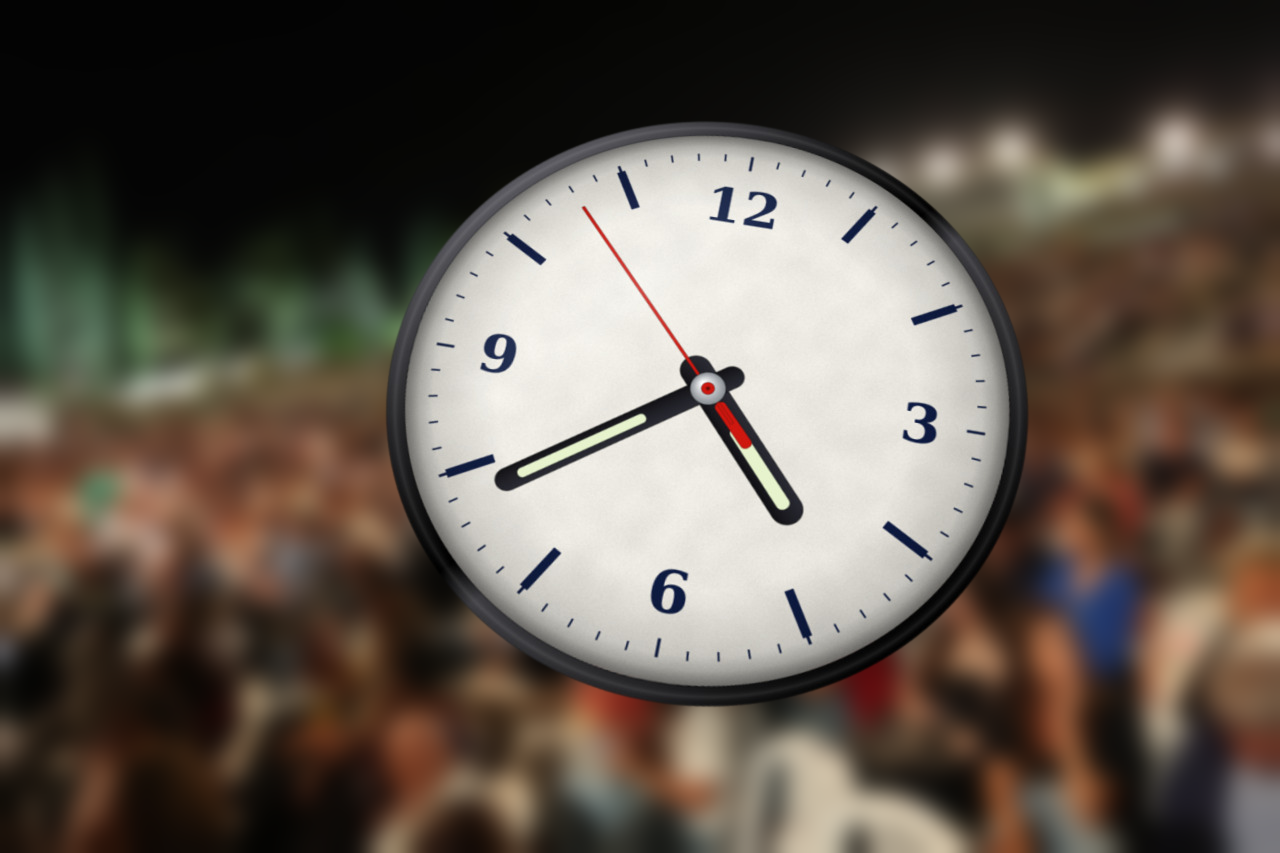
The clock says h=4 m=38 s=53
